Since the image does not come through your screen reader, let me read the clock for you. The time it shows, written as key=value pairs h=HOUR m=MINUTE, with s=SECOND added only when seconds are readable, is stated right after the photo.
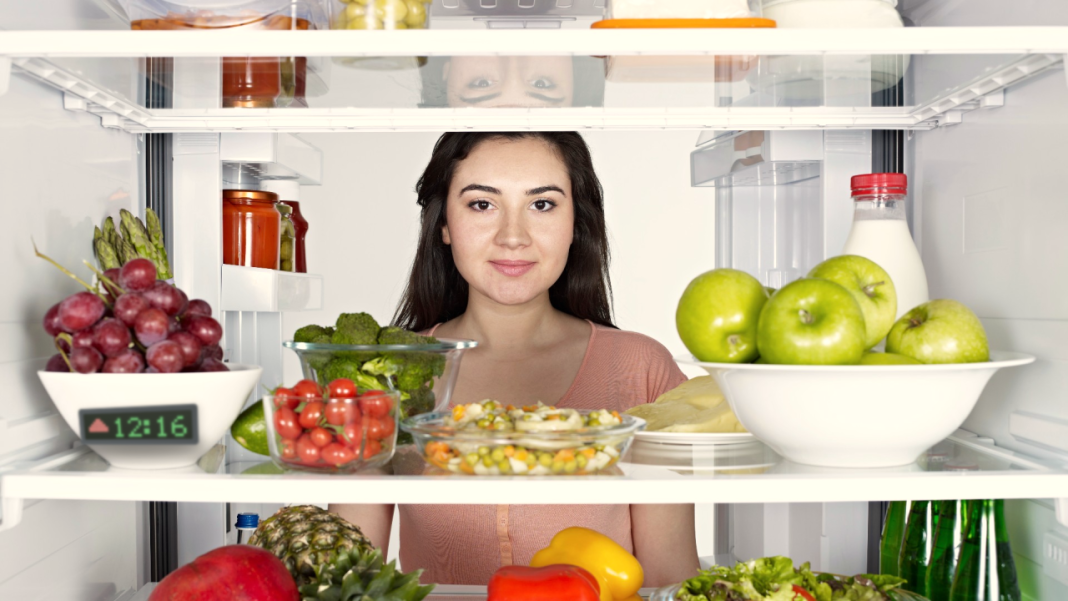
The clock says h=12 m=16
